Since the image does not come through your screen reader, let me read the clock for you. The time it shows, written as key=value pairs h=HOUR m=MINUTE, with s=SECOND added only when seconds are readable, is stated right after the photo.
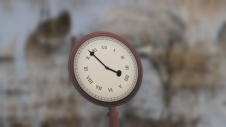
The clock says h=3 m=53
